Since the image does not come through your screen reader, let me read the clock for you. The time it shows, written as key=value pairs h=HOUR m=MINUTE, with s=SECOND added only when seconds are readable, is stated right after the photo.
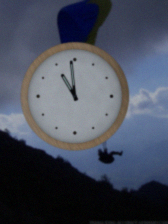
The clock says h=10 m=59
